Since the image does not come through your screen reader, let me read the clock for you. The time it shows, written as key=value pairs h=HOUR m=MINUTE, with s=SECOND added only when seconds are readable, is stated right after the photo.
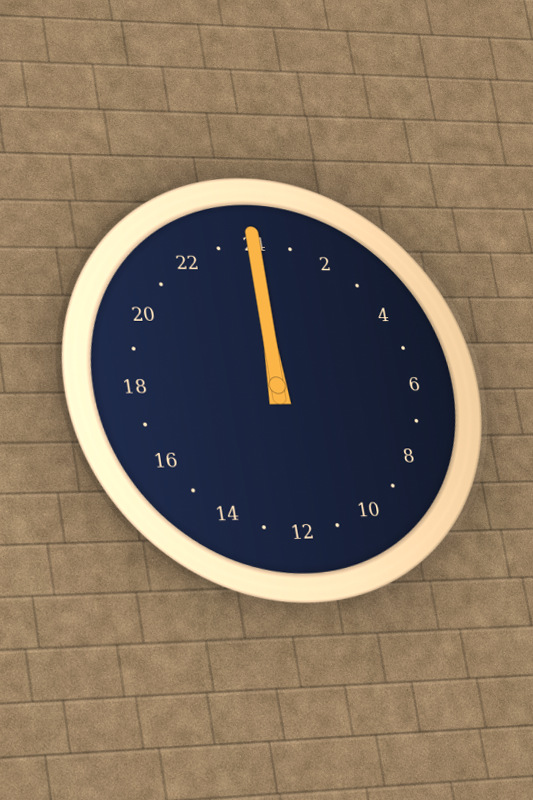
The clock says h=0 m=0
